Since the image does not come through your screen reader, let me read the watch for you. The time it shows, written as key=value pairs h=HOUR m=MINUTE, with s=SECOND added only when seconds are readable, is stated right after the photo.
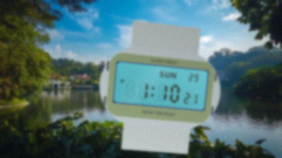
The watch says h=1 m=10 s=21
